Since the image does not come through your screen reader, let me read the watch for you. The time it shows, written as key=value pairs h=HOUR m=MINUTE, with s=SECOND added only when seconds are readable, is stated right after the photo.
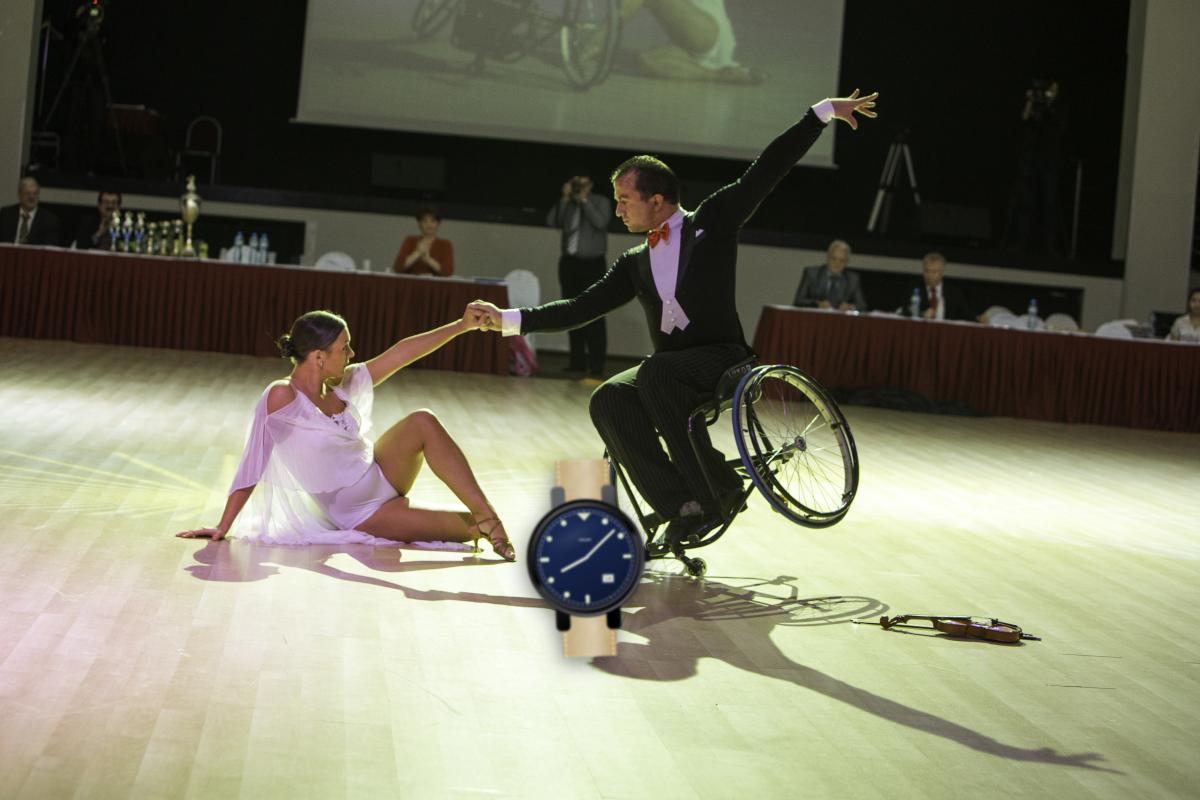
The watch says h=8 m=8
